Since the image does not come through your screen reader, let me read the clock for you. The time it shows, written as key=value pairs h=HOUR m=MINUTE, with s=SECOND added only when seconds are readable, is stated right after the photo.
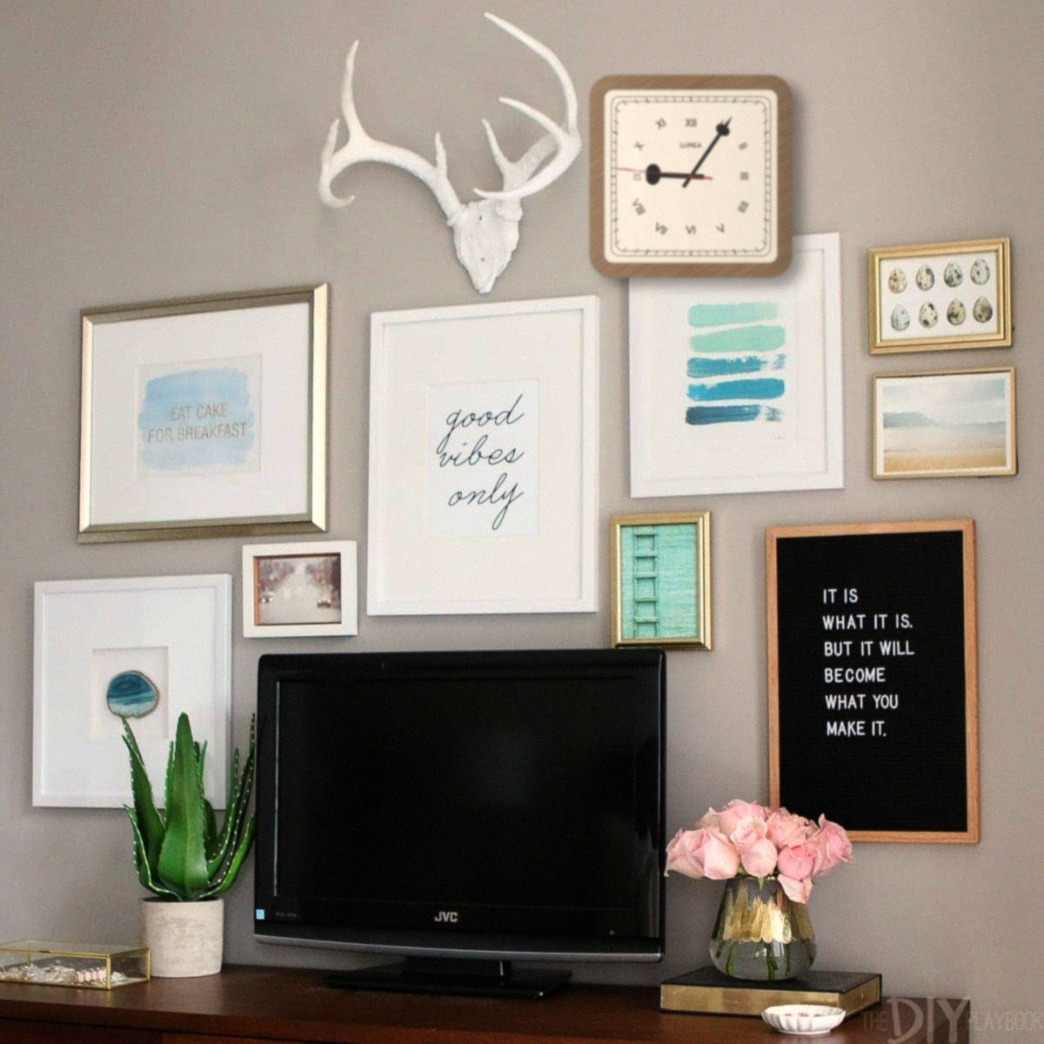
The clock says h=9 m=5 s=46
